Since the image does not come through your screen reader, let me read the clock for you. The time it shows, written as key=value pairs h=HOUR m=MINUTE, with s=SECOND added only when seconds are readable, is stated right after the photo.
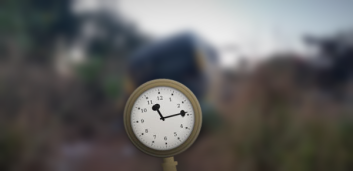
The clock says h=11 m=14
